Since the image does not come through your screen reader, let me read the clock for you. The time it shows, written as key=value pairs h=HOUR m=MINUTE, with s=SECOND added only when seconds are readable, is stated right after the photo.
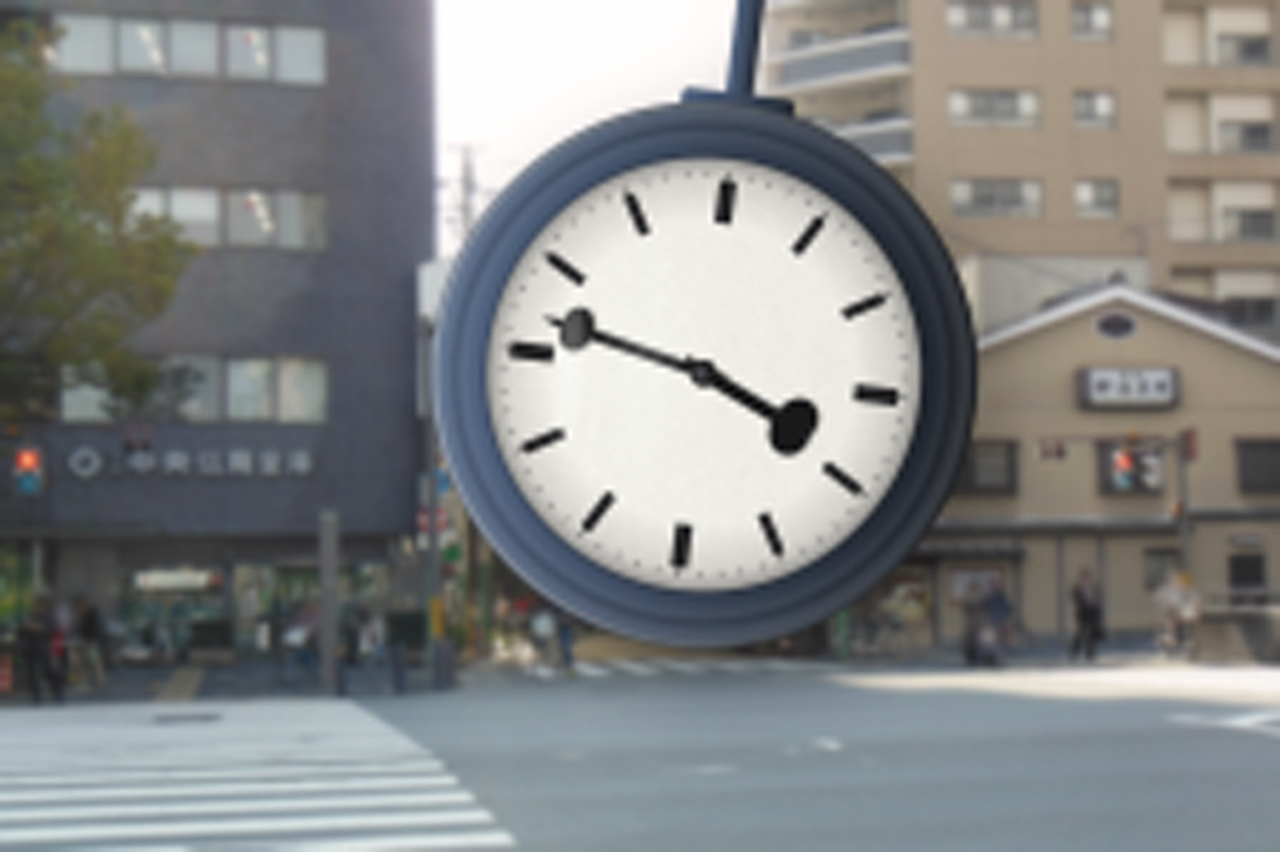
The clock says h=3 m=47
